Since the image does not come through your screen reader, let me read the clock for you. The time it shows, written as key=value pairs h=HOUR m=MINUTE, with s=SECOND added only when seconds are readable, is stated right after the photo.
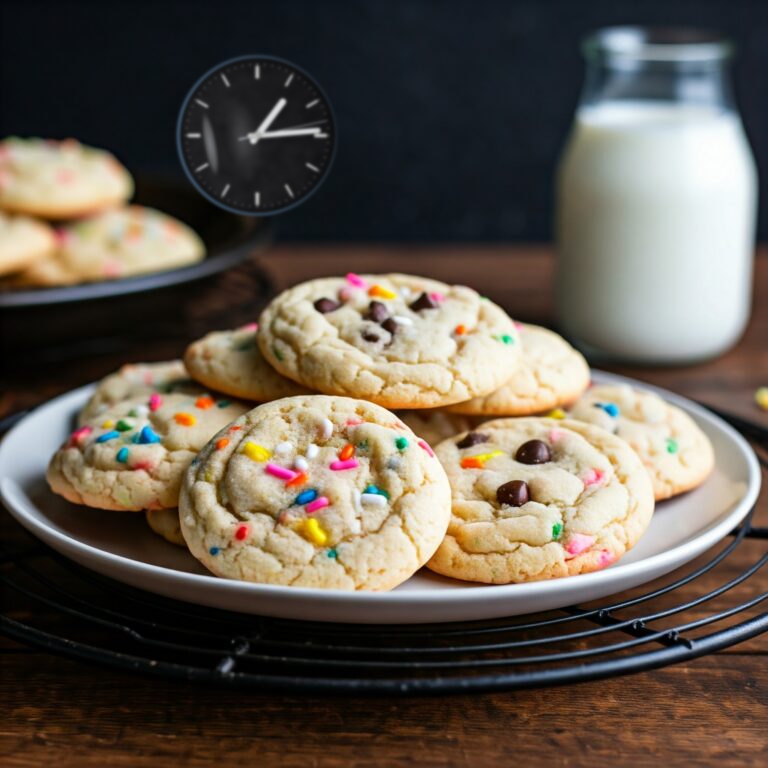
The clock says h=1 m=14 s=13
